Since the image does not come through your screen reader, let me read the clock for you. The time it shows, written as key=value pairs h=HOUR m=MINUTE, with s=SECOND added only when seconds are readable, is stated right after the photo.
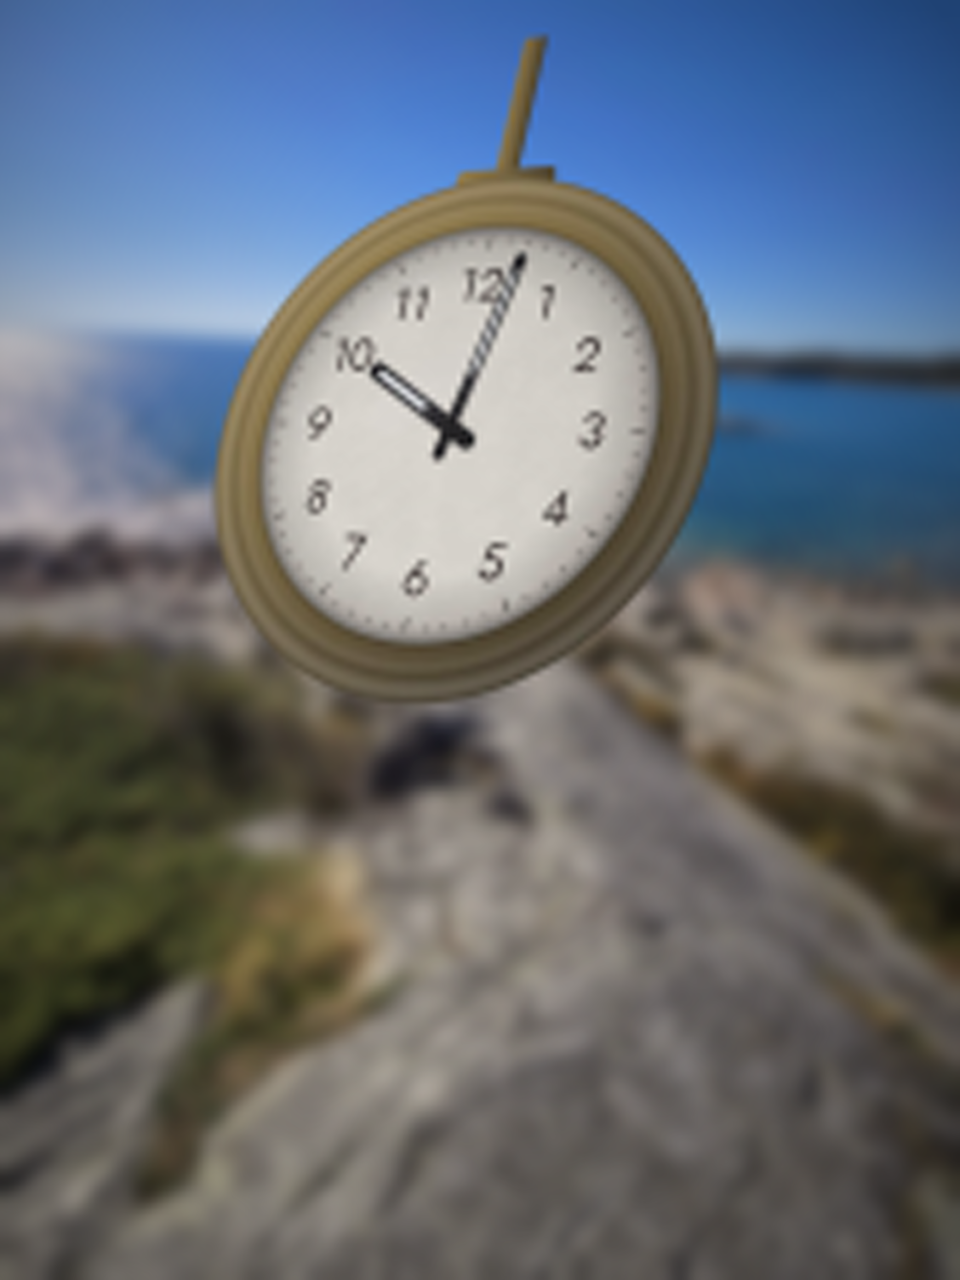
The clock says h=10 m=2
